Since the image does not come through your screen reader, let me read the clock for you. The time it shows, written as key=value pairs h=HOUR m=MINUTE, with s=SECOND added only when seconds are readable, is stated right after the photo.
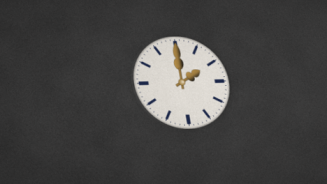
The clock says h=2 m=0
